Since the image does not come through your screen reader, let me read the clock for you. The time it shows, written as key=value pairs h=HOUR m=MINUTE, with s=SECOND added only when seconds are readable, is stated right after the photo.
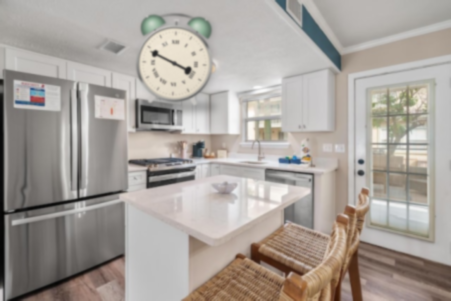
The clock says h=3 m=49
